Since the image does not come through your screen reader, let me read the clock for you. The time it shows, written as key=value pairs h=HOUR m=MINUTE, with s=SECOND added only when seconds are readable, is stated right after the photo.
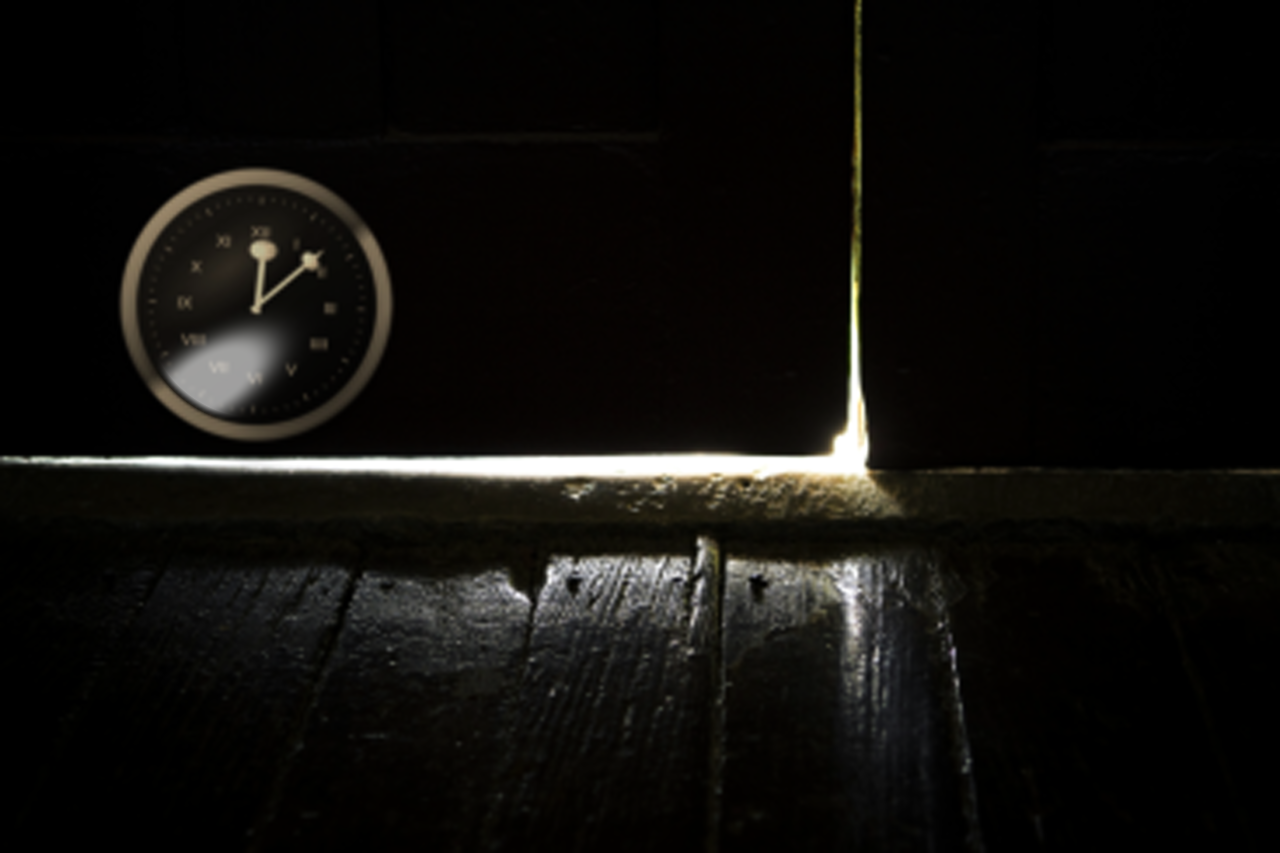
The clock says h=12 m=8
